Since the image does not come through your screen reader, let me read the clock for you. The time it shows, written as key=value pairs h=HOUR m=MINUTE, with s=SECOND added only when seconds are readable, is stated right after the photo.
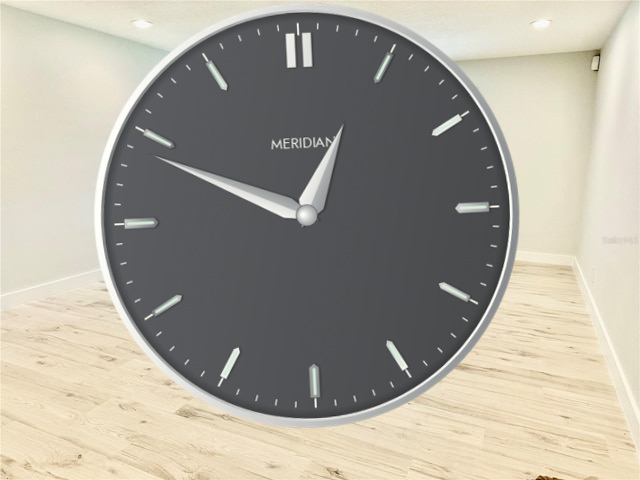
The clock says h=12 m=49
